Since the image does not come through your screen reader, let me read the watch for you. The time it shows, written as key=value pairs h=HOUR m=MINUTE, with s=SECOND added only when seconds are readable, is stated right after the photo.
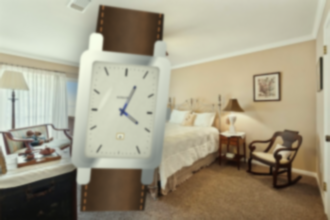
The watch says h=4 m=4
